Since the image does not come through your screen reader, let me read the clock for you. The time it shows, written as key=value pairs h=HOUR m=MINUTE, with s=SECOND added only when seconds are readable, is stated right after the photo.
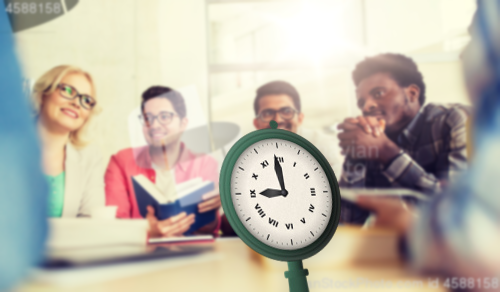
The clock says h=8 m=59
